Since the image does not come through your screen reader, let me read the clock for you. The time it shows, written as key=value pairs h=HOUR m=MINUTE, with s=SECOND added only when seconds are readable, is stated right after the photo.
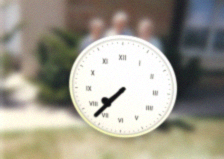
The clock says h=7 m=37
